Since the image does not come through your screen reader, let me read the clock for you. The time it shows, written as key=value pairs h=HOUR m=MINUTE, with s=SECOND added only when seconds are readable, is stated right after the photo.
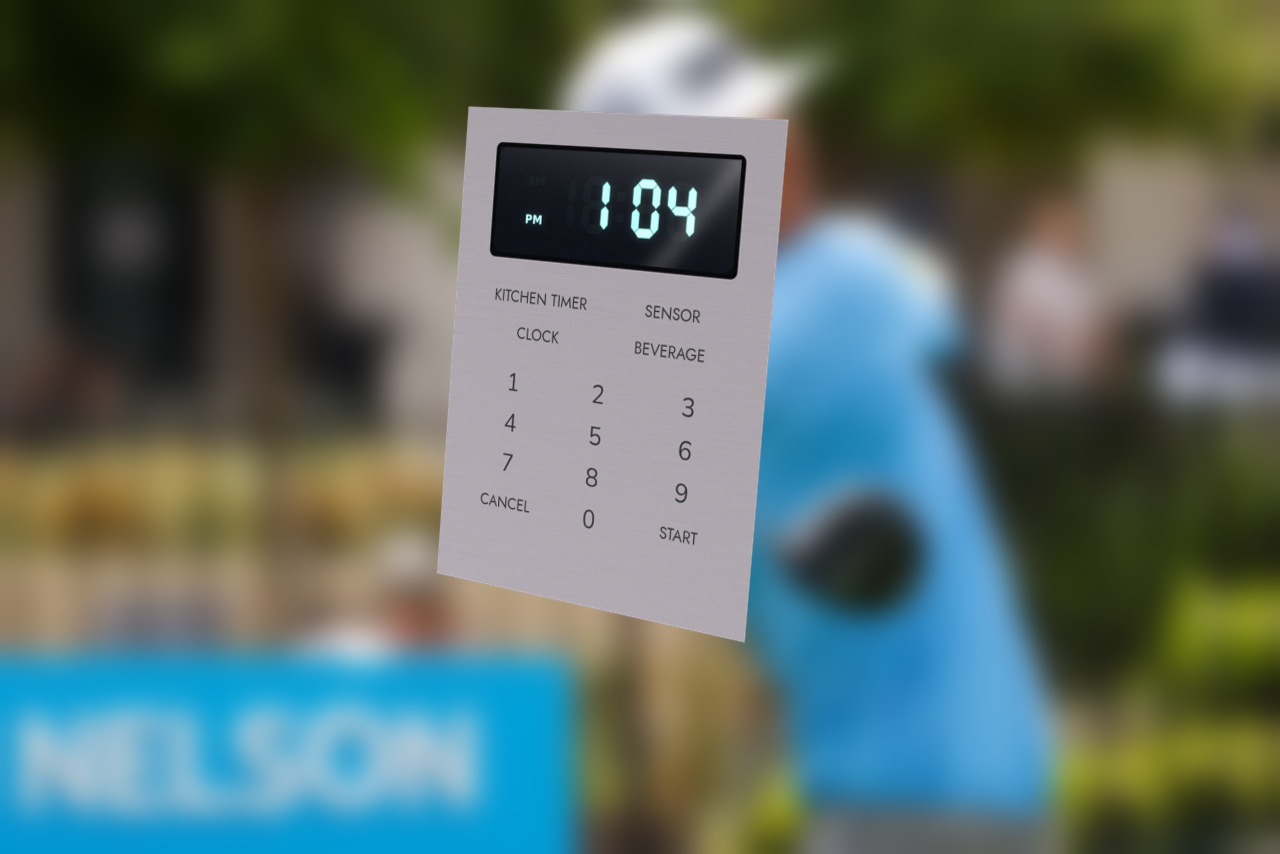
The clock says h=1 m=4
